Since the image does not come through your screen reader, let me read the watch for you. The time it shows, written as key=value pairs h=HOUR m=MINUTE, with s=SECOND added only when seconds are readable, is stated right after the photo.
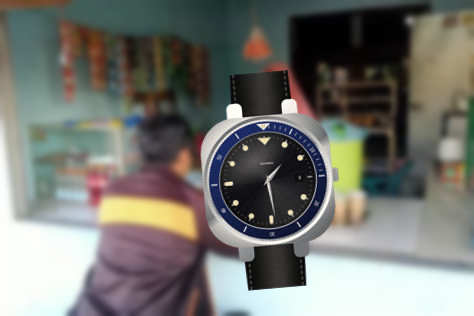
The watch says h=1 m=29
